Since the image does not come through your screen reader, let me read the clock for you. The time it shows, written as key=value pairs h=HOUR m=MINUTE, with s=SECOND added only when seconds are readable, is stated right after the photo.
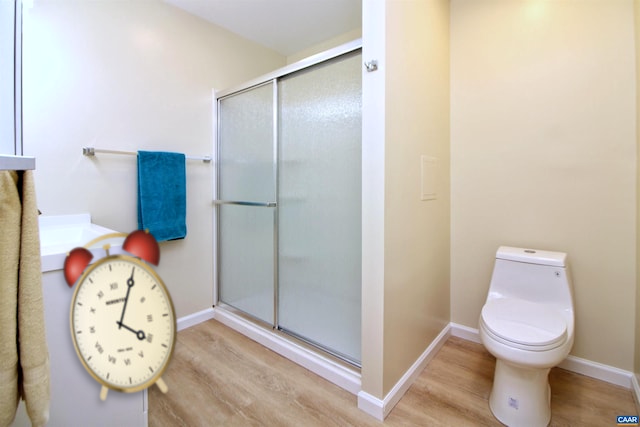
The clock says h=4 m=5
